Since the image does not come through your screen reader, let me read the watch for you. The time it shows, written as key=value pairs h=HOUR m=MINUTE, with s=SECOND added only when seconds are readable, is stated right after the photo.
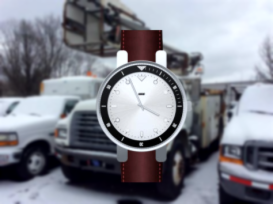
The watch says h=3 m=56
